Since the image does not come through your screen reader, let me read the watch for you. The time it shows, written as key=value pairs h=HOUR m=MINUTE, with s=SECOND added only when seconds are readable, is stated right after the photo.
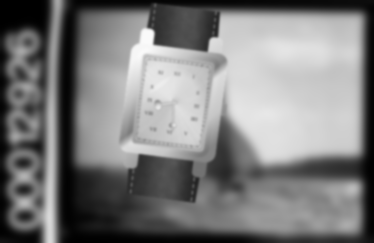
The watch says h=8 m=29
